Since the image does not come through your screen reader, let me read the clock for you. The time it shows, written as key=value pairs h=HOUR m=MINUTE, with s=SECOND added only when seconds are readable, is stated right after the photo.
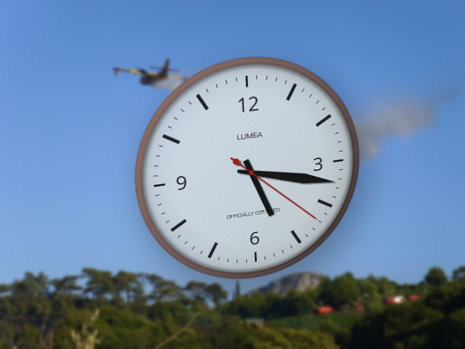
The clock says h=5 m=17 s=22
